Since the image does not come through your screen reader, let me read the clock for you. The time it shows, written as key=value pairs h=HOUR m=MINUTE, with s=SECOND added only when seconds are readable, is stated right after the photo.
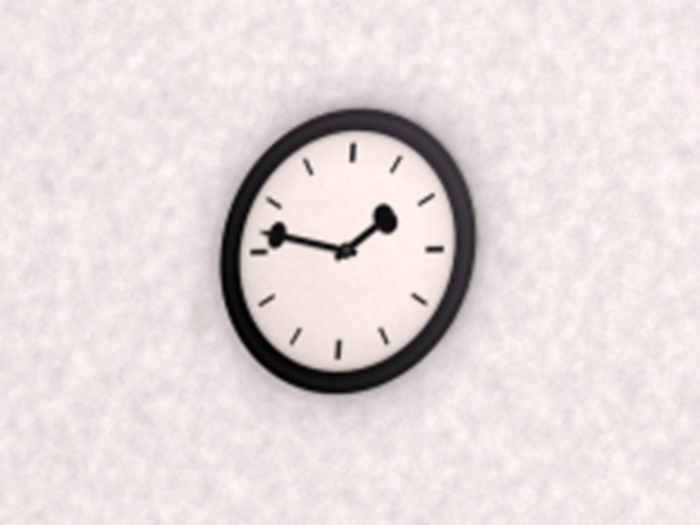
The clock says h=1 m=47
